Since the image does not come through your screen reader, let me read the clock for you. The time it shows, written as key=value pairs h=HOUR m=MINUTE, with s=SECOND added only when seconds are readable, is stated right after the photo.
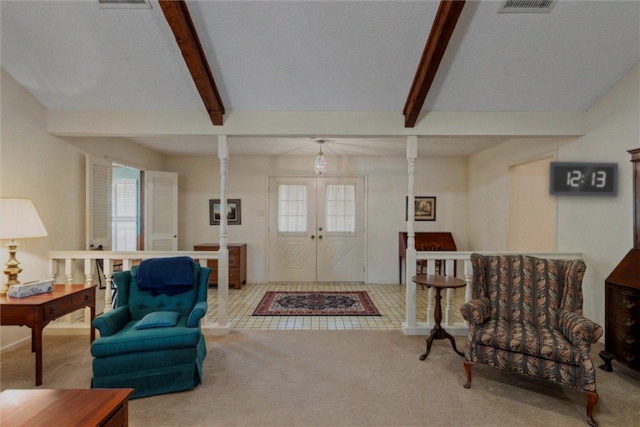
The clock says h=12 m=13
